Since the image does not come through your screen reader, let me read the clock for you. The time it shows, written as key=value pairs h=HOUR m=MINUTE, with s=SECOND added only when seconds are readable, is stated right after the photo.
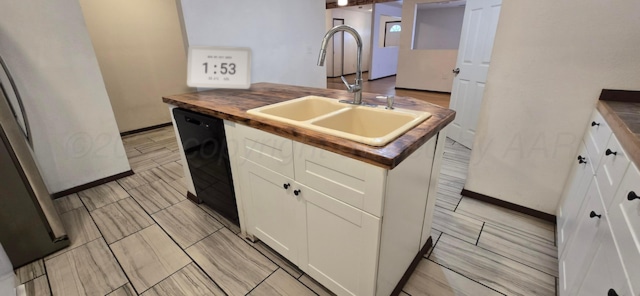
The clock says h=1 m=53
